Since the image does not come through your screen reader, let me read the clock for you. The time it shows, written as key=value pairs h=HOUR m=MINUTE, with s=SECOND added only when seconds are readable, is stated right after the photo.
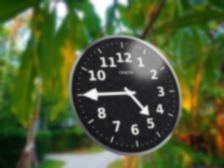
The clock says h=4 m=45
